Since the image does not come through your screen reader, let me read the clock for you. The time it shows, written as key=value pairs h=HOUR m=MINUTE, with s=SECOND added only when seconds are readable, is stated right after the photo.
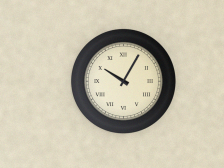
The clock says h=10 m=5
